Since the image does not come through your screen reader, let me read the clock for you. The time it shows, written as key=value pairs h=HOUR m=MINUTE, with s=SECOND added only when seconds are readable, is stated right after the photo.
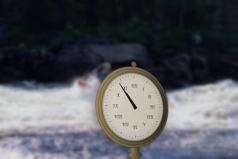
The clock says h=10 m=54
